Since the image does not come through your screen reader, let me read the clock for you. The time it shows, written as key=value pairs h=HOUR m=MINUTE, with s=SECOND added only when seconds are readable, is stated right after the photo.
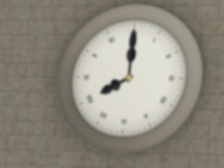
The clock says h=8 m=0
